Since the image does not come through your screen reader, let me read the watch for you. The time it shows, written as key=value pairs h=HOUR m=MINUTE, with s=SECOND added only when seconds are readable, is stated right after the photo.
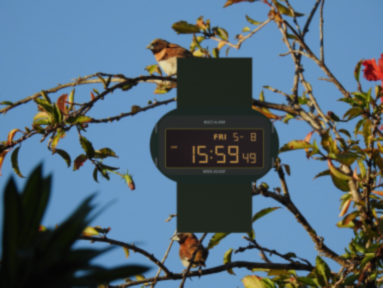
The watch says h=15 m=59 s=49
